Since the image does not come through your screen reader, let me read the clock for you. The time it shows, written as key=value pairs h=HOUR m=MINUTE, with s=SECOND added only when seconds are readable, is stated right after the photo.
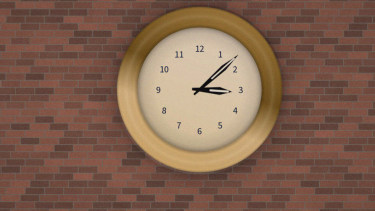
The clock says h=3 m=8
